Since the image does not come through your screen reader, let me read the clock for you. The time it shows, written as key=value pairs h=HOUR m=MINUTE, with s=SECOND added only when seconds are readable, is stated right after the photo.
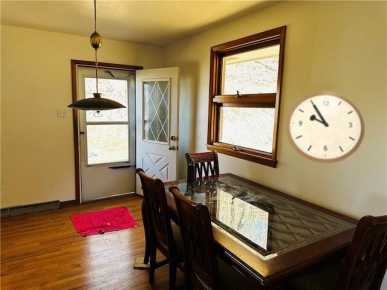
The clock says h=9 m=55
